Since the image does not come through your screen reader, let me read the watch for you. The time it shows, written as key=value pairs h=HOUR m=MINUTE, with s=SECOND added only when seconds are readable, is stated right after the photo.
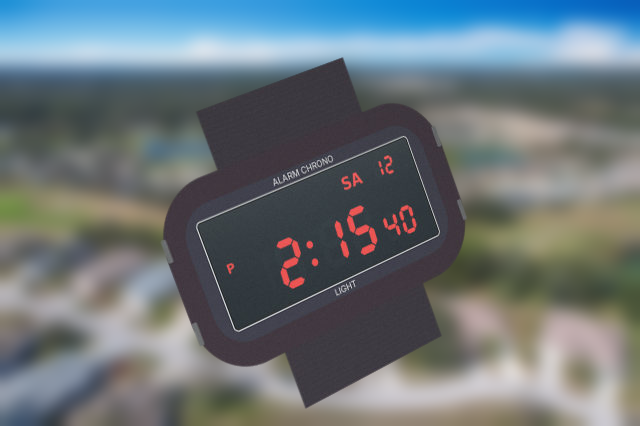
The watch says h=2 m=15 s=40
